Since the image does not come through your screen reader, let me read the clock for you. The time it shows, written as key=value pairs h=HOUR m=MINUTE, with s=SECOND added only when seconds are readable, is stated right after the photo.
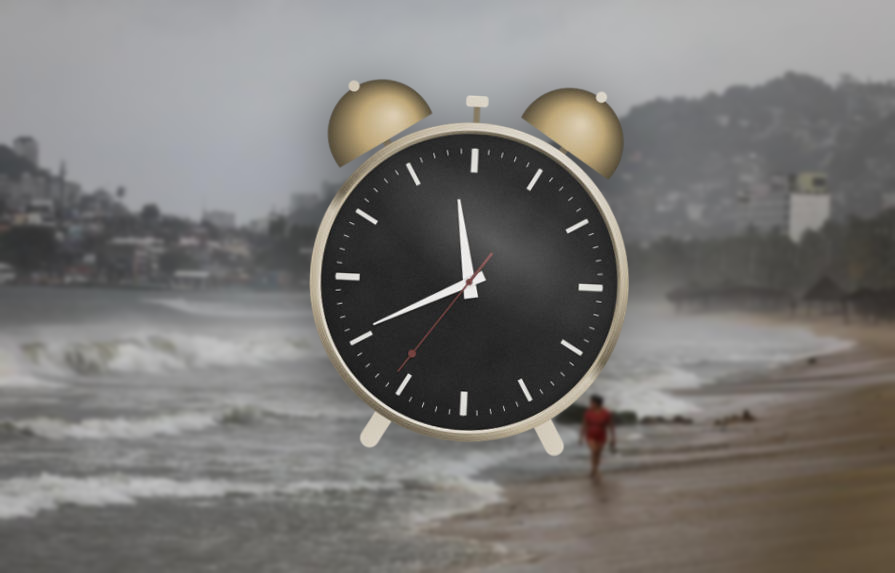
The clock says h=11 m=40 s=36
